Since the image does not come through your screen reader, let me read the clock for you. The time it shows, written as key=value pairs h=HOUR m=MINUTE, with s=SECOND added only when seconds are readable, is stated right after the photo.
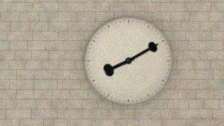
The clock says h=8 m=10
